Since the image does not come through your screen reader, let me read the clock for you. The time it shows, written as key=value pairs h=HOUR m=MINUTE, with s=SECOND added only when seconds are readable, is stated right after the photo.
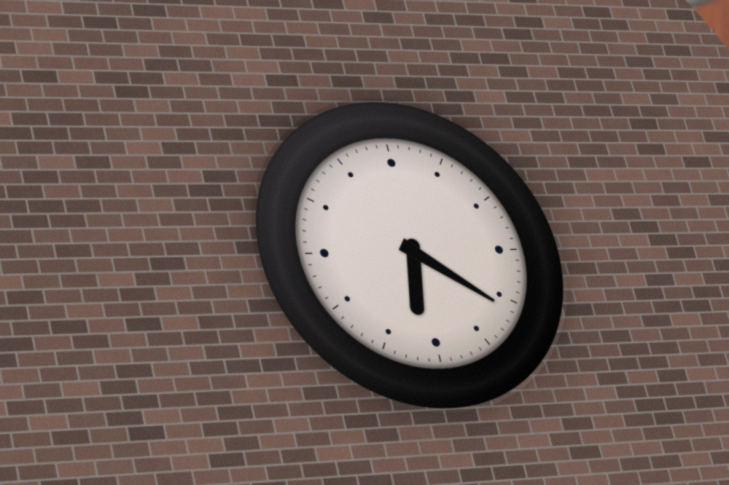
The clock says h=6 m=21
